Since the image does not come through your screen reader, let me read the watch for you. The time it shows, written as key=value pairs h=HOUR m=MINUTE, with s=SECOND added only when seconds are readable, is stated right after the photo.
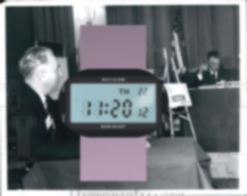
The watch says h=11 m=20
